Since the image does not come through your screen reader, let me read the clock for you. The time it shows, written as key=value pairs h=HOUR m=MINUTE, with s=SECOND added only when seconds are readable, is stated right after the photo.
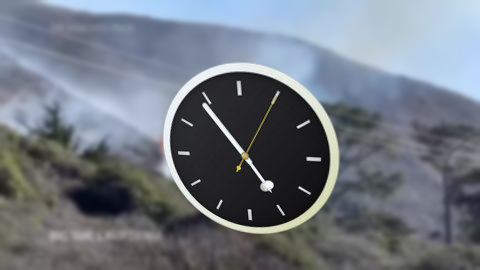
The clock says h=4 m=54 s=5
